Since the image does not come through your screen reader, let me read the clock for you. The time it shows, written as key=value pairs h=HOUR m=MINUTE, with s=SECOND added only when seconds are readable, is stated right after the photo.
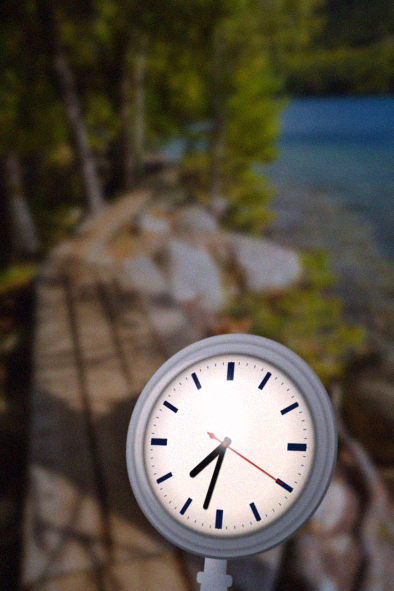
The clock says h=7 m=32 s=20
